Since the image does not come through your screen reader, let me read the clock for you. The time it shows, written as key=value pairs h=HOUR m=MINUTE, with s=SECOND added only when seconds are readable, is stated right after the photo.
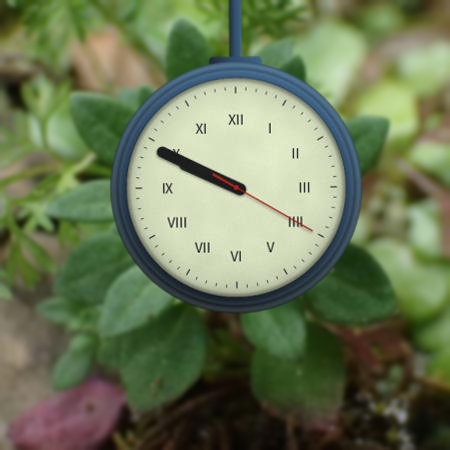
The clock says h=9 m=49 s=20
